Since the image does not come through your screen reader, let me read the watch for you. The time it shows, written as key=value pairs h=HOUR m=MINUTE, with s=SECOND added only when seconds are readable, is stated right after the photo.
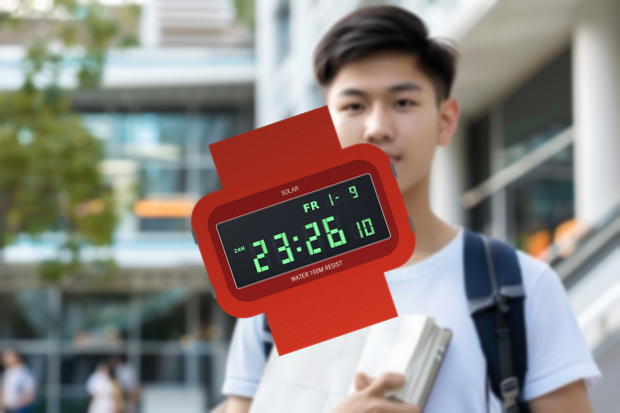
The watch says h=23 m=26 s=10
